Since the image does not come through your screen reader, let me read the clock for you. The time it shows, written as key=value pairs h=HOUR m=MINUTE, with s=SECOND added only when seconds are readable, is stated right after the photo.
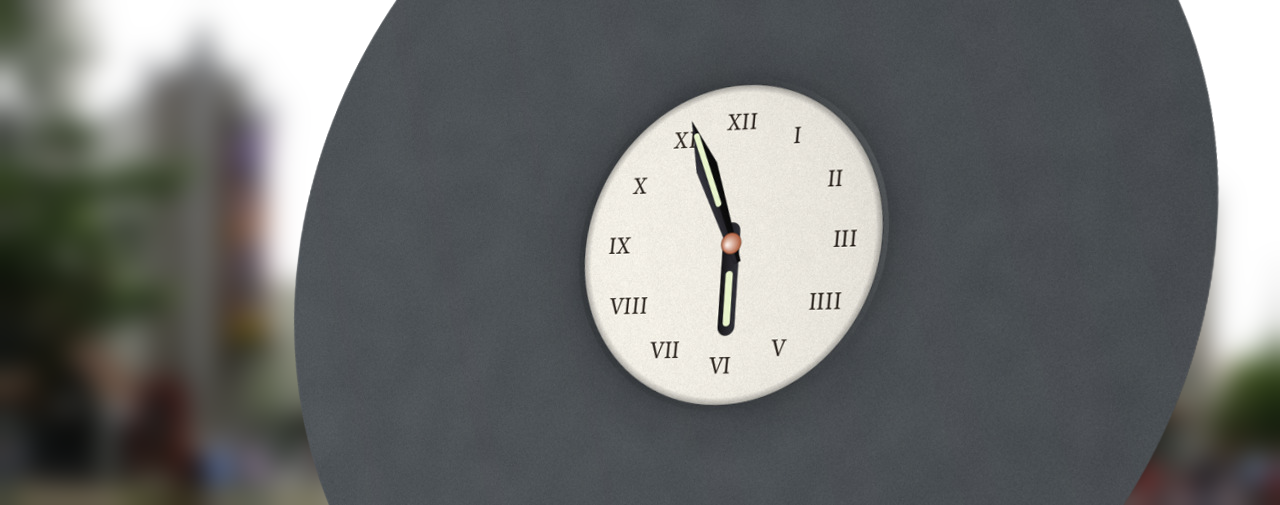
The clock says h=5 m=56
